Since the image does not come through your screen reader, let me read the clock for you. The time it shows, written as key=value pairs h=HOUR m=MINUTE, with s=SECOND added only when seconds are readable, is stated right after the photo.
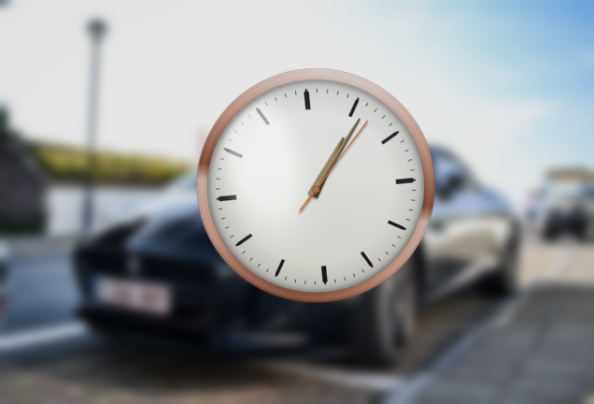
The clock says h=1 m=6 s=7
